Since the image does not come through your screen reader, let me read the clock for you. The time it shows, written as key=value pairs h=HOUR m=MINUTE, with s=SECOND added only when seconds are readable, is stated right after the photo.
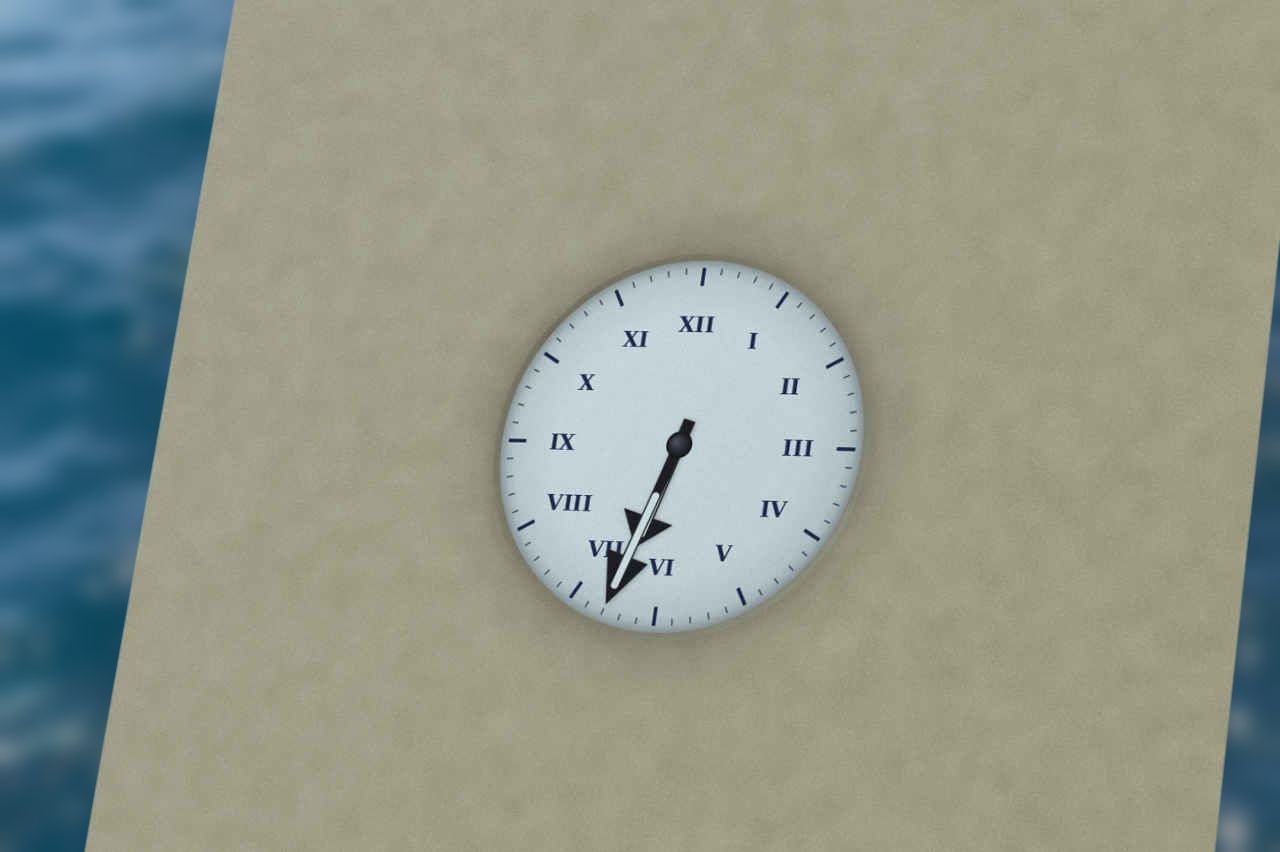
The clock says h=6 m=33
